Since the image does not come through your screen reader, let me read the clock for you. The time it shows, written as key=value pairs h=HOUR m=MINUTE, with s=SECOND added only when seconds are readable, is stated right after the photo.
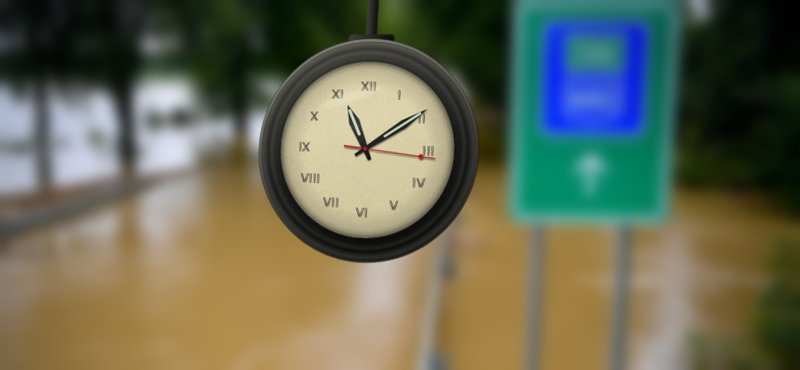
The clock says h=11 m=9 s=16
